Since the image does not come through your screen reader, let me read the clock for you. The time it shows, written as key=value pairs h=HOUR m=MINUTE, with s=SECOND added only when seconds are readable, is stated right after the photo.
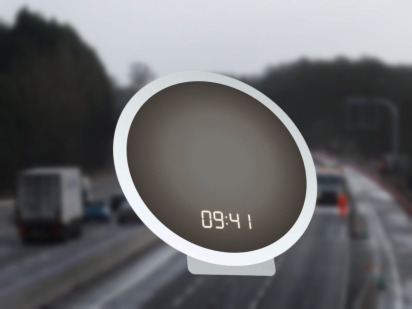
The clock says h=9 m=41
